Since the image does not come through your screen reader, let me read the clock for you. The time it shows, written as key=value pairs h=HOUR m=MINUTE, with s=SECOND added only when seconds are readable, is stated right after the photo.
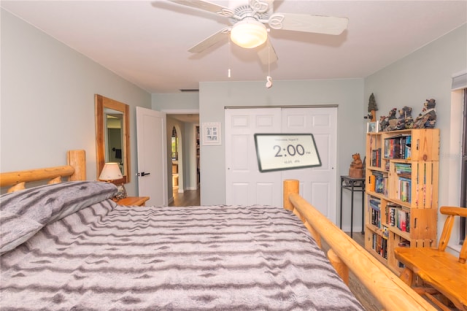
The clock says h=2 m=0
